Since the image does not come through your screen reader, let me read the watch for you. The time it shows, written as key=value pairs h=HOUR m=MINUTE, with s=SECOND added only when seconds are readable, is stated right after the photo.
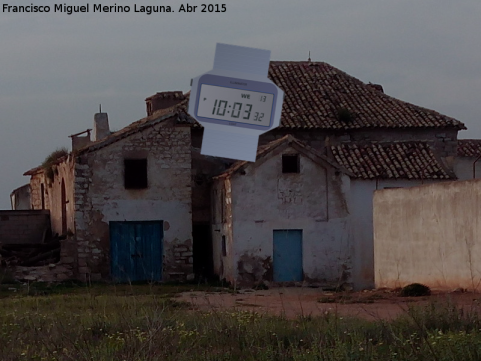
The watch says h=10 m=3 s=32
